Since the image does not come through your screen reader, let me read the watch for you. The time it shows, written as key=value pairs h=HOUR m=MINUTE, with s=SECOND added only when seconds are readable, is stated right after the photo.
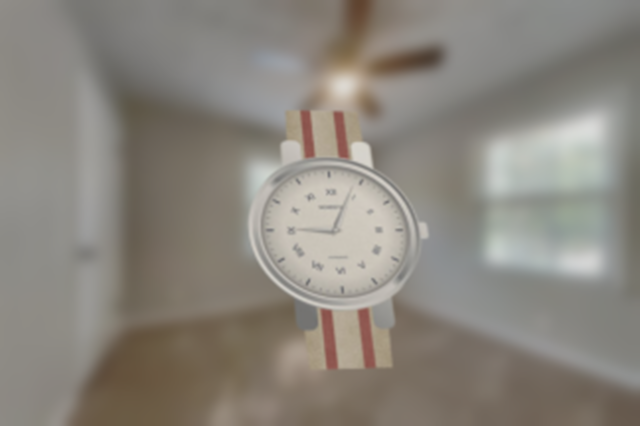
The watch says h=9 m=4
